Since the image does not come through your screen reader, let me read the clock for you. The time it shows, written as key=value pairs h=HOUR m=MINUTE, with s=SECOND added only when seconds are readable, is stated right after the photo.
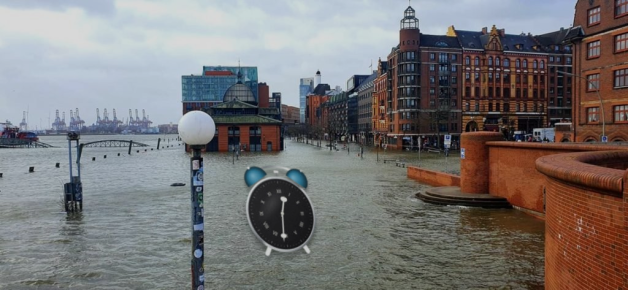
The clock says h=12 m=31
